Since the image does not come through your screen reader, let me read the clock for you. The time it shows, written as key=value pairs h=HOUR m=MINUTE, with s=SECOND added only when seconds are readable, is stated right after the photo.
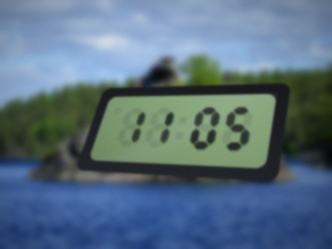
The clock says h=11 m=5
